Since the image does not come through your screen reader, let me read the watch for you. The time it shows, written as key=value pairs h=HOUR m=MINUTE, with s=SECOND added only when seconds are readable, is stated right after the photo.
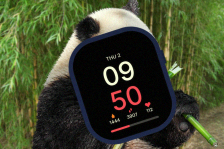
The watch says h=9 m=50
